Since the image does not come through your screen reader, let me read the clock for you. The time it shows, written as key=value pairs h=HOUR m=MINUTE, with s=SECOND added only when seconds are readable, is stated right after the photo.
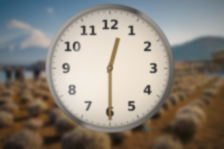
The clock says h=12 m=30
